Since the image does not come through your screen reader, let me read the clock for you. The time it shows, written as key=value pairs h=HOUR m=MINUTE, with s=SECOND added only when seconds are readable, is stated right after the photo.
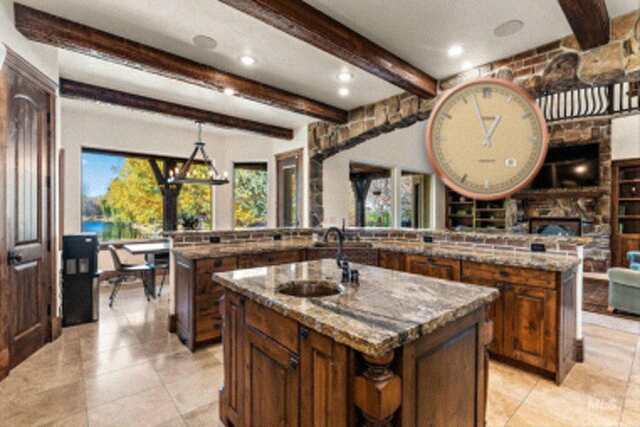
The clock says h=12 m=57
